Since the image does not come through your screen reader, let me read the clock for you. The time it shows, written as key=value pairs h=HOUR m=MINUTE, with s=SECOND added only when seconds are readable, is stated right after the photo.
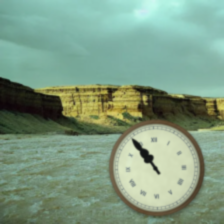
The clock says h=10 m=54
